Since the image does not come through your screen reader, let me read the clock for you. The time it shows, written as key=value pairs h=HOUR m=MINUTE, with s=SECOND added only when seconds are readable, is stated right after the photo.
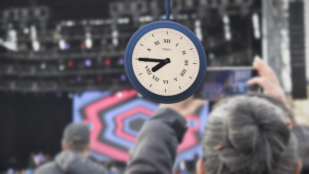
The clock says h=7 m=45
